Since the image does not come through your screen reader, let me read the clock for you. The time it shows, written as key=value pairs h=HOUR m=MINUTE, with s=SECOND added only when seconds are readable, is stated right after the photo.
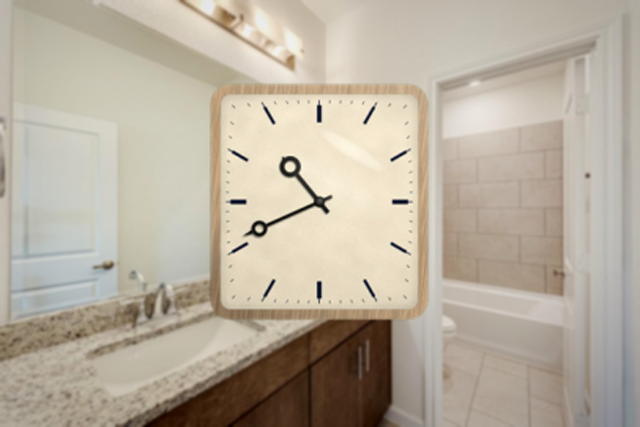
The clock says h=10 m=41
